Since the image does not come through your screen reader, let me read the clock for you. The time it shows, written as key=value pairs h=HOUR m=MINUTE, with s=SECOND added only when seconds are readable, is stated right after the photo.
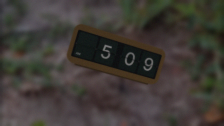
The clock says h=5 m=9
